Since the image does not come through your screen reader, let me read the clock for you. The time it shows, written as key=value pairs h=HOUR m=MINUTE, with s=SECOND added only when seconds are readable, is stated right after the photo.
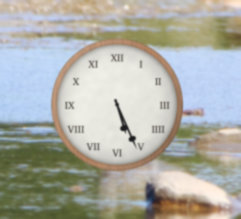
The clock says h=5 m=26
